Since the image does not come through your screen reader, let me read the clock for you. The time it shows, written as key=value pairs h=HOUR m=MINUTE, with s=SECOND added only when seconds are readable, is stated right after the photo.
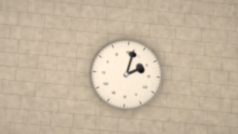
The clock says h=2 m=2
